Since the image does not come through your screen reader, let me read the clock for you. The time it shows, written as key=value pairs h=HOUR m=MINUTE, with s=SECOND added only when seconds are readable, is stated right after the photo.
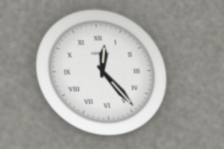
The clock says h=12 m=24
